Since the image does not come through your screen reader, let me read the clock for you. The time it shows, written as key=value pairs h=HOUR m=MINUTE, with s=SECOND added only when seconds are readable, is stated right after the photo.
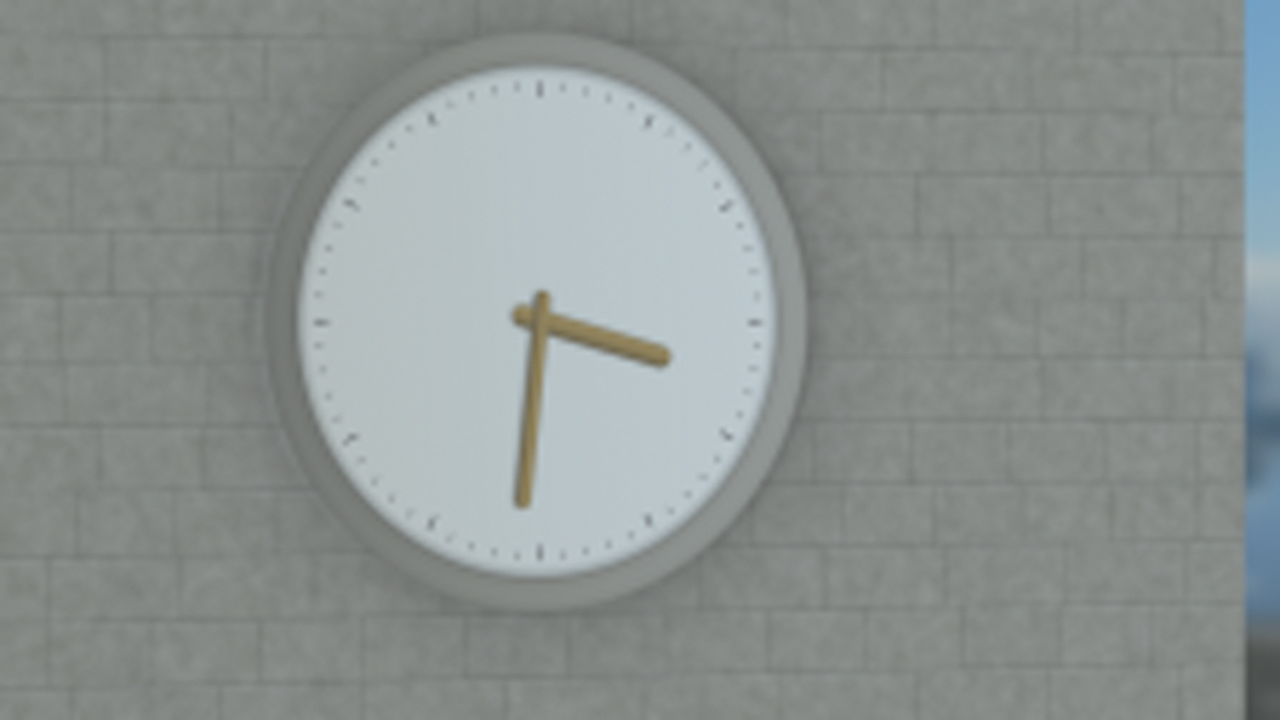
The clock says h=3 m=31
